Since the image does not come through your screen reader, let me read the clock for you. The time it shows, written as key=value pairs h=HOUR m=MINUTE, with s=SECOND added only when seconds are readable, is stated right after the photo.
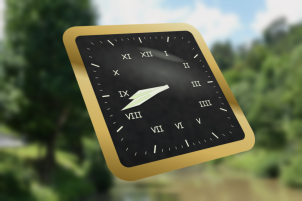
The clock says h=8 m=42
